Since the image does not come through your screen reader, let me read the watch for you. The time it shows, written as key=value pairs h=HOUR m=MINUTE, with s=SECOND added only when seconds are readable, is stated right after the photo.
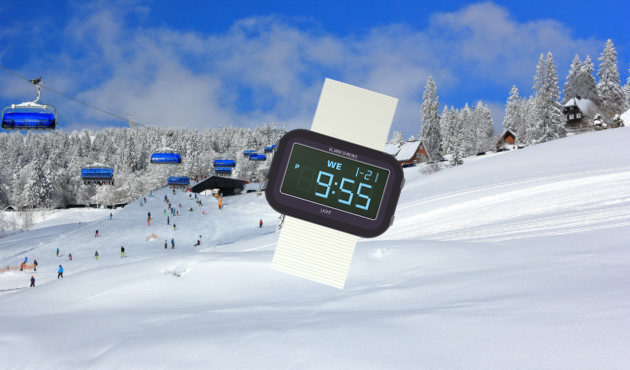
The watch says h=9 m=55
